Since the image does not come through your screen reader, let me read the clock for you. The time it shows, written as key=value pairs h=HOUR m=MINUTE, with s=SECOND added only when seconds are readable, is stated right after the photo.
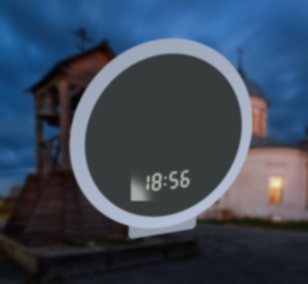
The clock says h=18 m=56
